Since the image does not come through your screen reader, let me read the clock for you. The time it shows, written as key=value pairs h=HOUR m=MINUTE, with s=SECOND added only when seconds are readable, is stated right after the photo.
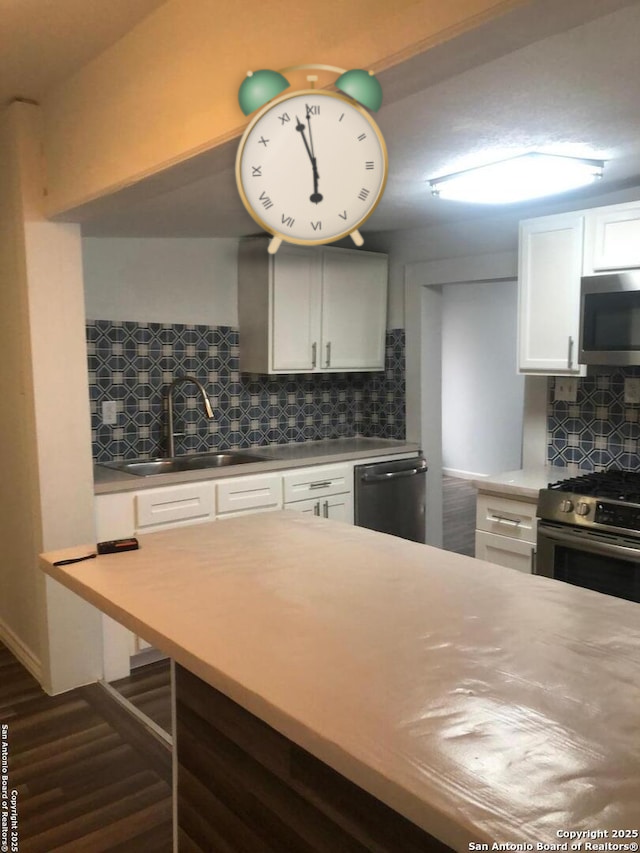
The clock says h=5 m=56 s=59
